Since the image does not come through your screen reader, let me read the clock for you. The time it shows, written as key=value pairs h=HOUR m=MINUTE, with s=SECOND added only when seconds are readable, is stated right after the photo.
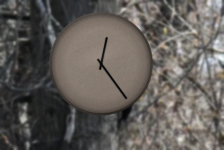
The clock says h=12 m=24
